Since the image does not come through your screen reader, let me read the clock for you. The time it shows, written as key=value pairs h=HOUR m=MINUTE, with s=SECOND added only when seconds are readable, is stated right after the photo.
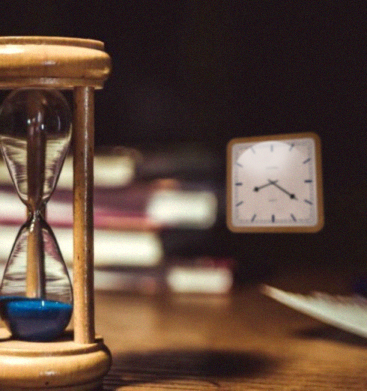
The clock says h=8 m=21
